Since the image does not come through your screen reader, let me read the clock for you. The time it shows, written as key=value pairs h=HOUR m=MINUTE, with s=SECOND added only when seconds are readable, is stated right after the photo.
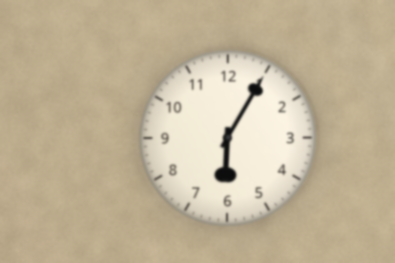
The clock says h=6 m=5
